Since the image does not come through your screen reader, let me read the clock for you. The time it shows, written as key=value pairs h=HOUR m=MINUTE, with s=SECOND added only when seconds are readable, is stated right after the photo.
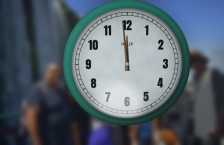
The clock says h=11 m=59
